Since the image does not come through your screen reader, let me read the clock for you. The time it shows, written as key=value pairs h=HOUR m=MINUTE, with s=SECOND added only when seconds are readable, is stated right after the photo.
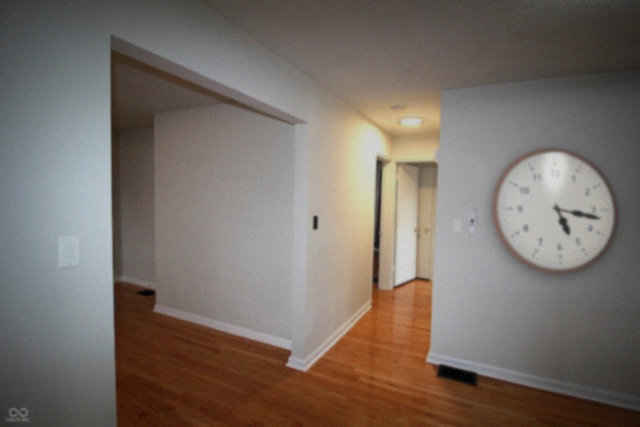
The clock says h=5 m=17
